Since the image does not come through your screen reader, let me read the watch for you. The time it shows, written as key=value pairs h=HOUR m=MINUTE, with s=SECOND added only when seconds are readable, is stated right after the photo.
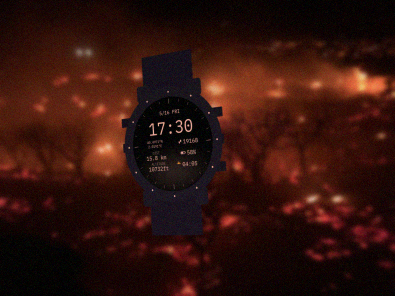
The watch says h=17 m=30
